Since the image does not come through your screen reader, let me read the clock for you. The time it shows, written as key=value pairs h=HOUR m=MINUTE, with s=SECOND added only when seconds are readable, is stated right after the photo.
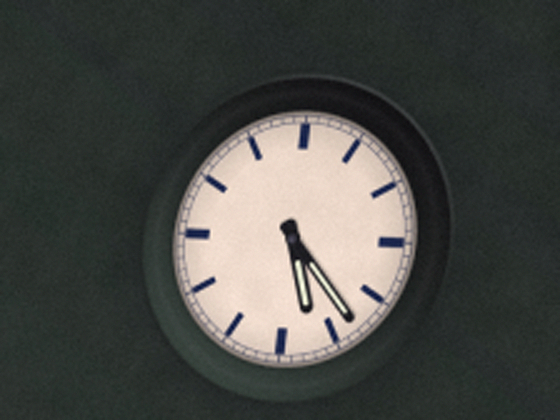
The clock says h=5 m=23
